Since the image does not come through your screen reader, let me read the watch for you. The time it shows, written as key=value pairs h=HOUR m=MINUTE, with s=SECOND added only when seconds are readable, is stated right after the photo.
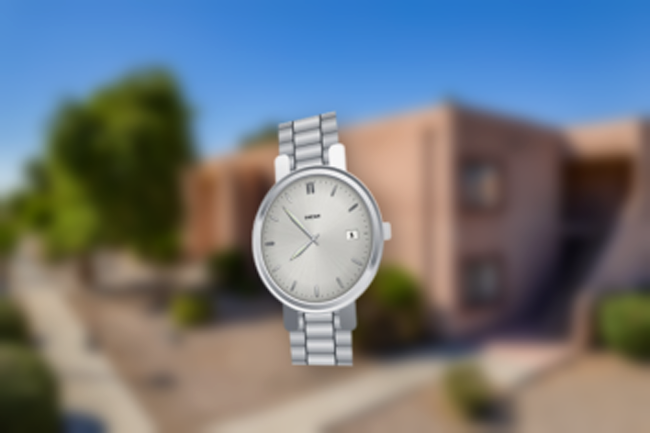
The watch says h=7 m=53
